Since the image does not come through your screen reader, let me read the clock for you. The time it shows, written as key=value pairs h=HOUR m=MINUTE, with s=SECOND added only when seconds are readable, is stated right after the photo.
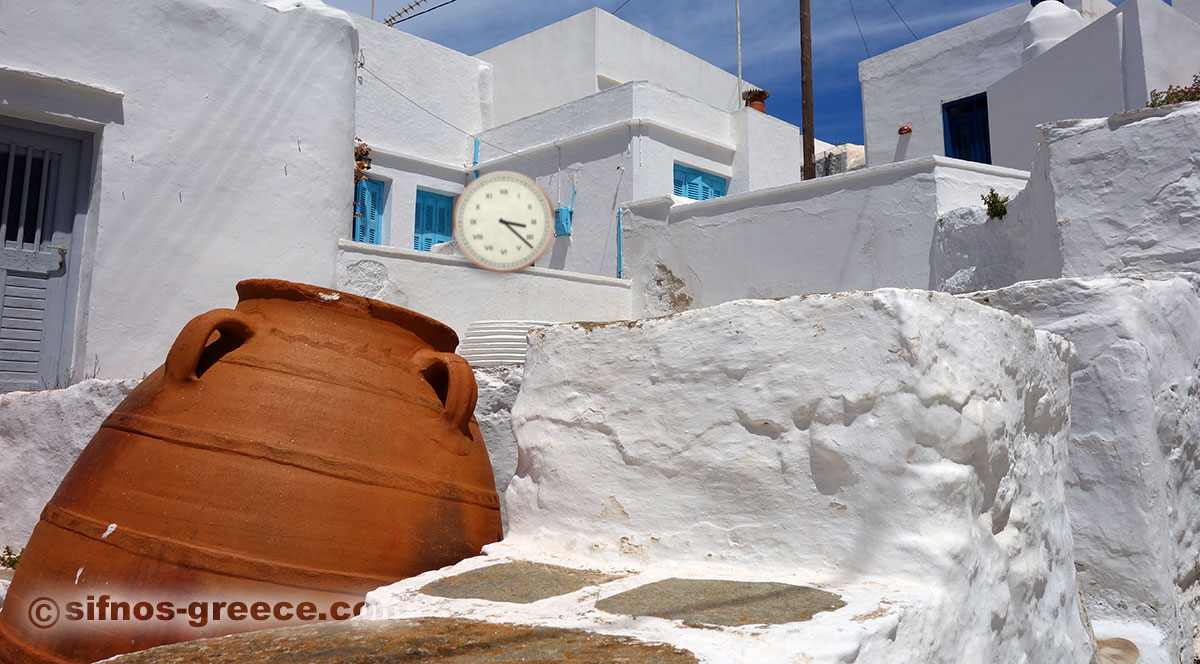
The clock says h=3 m=22
